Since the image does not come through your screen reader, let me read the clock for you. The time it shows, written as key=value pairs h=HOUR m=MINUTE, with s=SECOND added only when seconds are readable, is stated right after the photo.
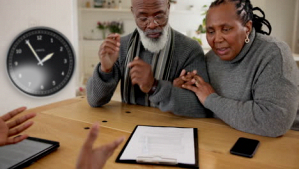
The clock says h=1 m=55
